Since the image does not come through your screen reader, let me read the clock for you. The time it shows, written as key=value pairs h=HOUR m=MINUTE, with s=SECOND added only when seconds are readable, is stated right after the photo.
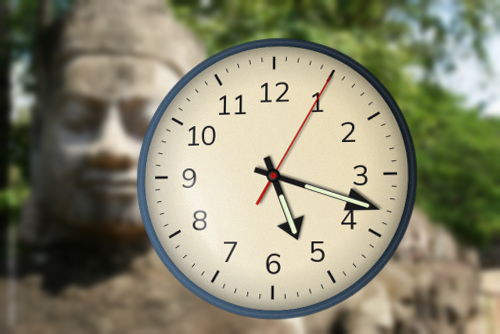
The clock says h=5 m=18 s=5
